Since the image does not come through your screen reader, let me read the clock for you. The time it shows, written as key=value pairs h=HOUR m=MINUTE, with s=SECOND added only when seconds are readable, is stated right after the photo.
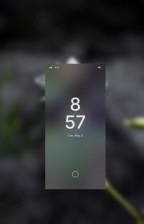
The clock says h=8 m=57
